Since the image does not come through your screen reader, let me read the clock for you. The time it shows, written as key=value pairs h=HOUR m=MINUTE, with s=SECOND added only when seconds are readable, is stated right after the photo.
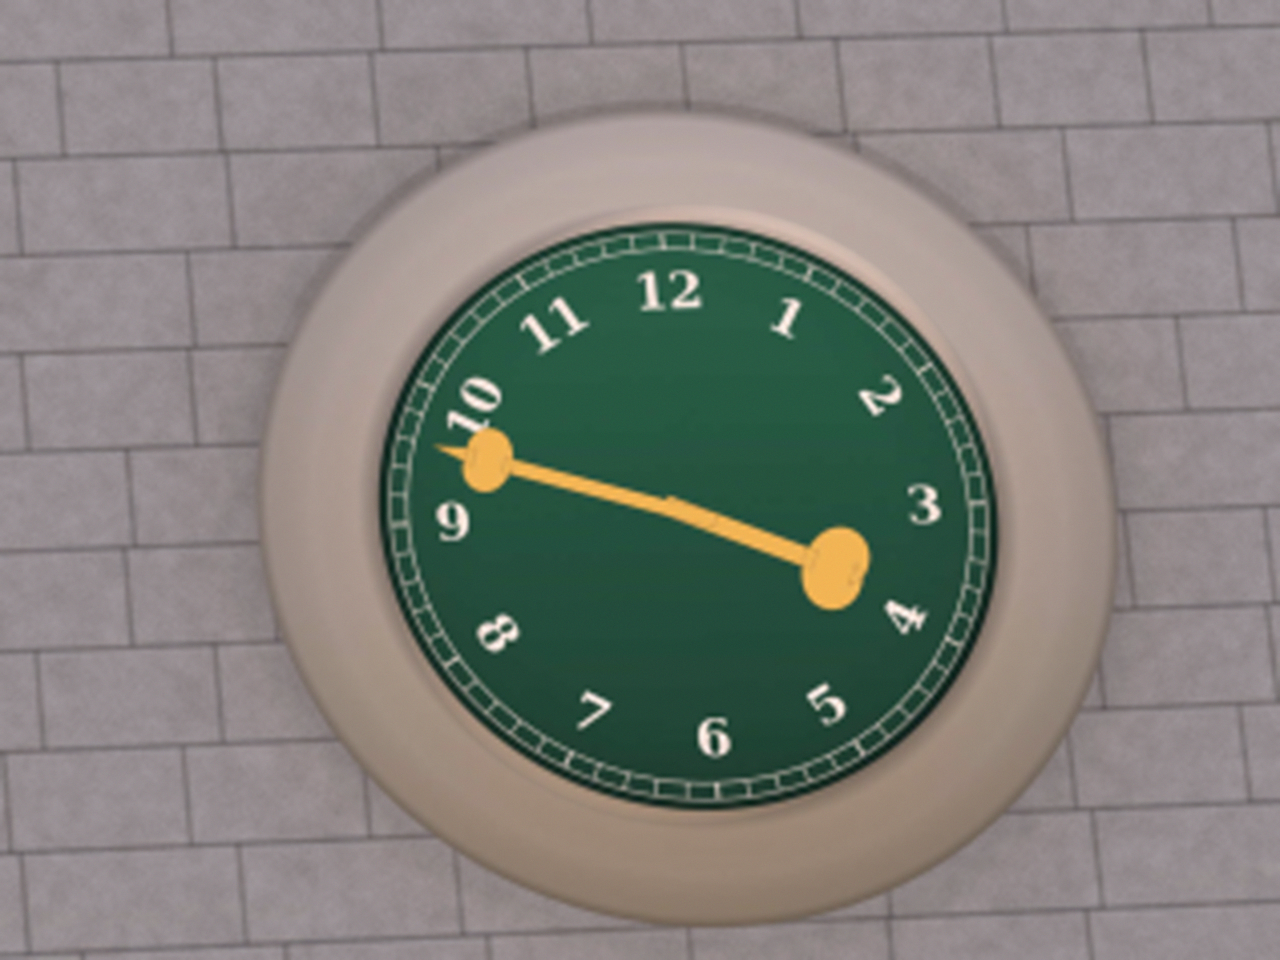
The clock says h=3 m=48
